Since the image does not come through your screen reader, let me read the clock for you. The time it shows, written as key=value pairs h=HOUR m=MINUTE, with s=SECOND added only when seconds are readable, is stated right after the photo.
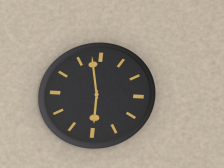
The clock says h=5 m=58
